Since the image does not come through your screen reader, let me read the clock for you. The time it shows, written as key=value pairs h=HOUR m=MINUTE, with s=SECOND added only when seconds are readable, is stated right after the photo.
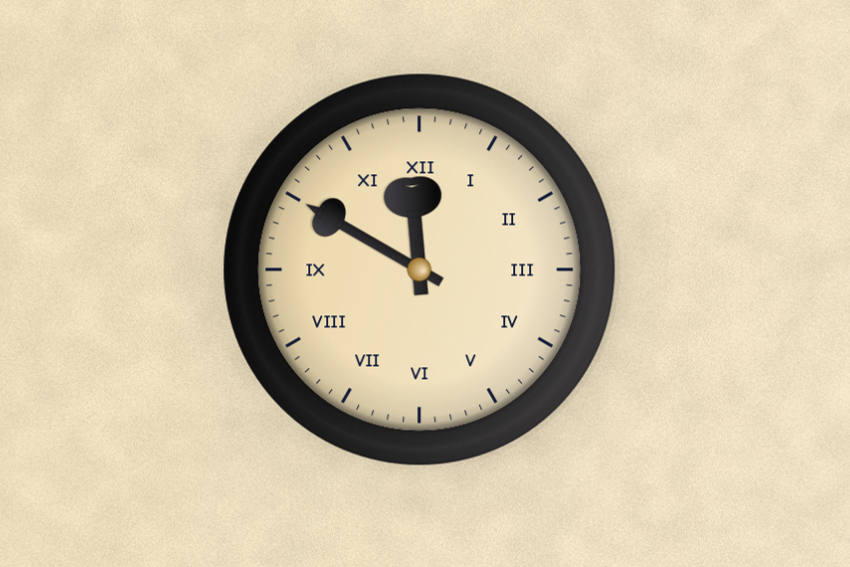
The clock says h=11 m=50
